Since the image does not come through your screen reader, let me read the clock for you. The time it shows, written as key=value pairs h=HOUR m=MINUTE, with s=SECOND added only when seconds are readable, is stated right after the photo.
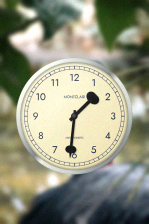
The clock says h=1 m=31
